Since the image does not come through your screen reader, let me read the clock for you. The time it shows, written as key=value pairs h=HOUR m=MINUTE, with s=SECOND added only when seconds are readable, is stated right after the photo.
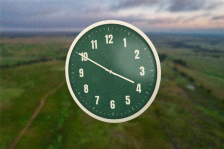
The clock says h=3 m=50
